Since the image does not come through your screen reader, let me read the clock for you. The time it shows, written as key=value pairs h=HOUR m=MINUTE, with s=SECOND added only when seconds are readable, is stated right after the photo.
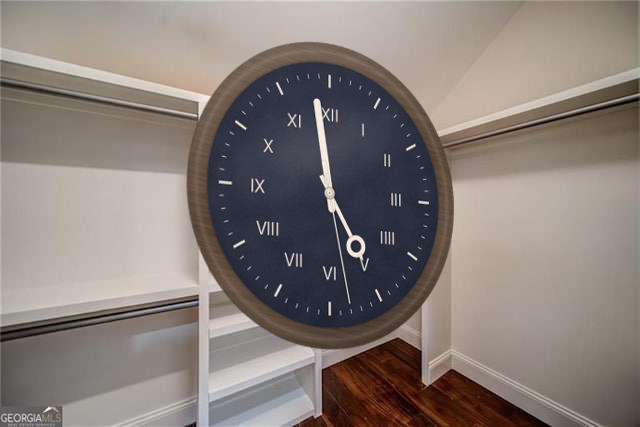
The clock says h=4 m=58 s=28
